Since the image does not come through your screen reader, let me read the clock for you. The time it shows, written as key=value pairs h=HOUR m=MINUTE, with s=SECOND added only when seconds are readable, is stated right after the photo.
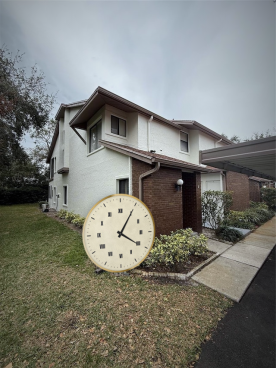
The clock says h=4 m=5
